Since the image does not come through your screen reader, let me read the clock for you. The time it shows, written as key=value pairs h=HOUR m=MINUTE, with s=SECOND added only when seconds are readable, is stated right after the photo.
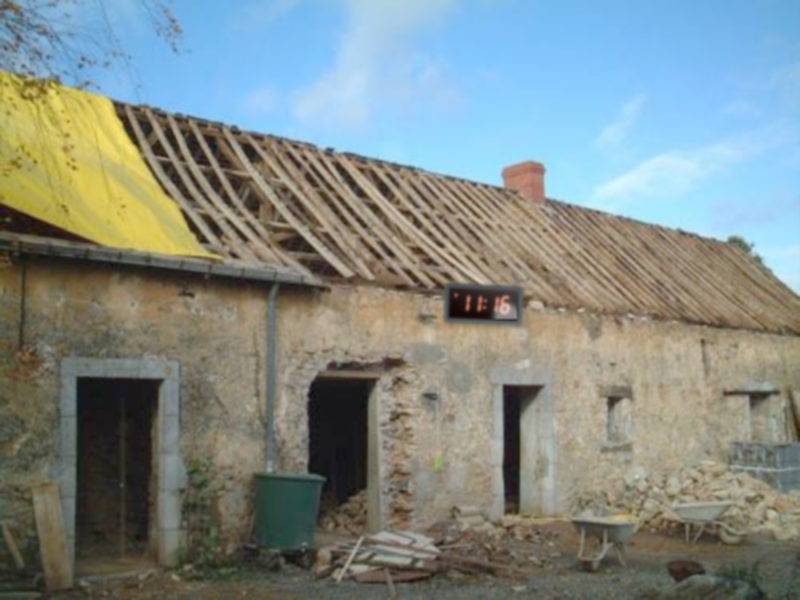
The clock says h=11 m=16
